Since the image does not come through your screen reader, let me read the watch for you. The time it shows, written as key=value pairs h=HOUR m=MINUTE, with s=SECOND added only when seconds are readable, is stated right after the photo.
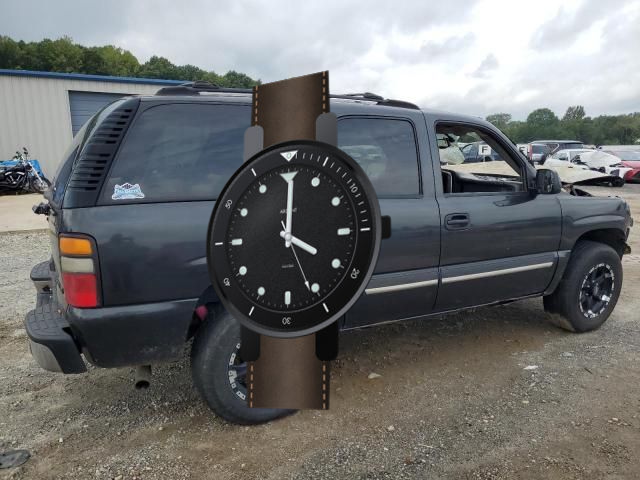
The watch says h=4 m=0 s=26
